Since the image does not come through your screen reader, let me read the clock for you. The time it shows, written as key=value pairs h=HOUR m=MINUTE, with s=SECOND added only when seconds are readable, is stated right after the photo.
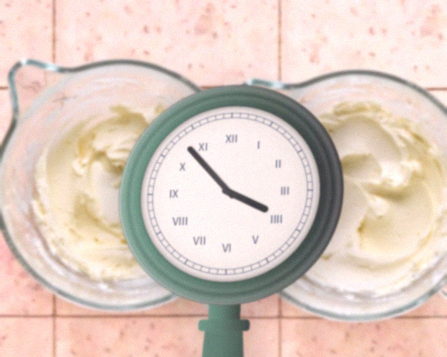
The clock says h=3 m=53
